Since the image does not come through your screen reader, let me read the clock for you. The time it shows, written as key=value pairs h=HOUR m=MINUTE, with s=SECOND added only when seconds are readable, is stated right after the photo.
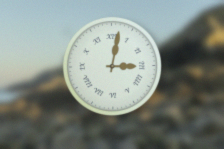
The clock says h=3 m=2
